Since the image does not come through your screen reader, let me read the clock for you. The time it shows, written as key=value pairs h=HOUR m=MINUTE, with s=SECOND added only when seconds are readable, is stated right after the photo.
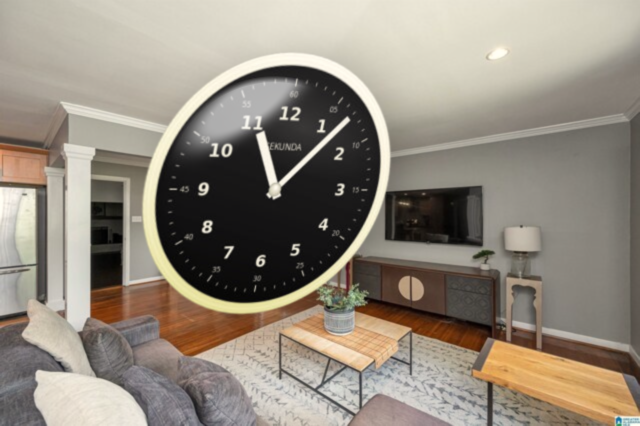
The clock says h=11 m=7
